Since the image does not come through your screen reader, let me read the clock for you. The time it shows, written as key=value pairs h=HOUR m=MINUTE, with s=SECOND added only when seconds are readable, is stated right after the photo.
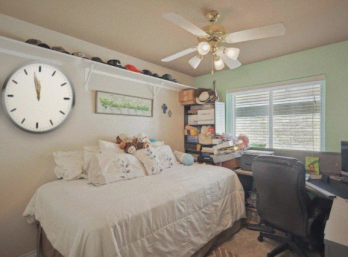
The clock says h=11 m=58
